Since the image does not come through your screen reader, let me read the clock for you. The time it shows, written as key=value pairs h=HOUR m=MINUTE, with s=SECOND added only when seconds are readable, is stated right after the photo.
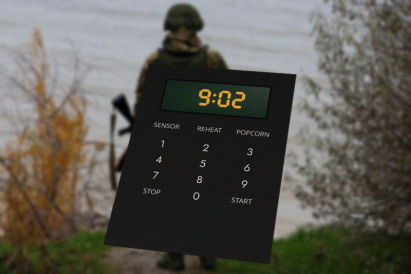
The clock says h=9 m=2
